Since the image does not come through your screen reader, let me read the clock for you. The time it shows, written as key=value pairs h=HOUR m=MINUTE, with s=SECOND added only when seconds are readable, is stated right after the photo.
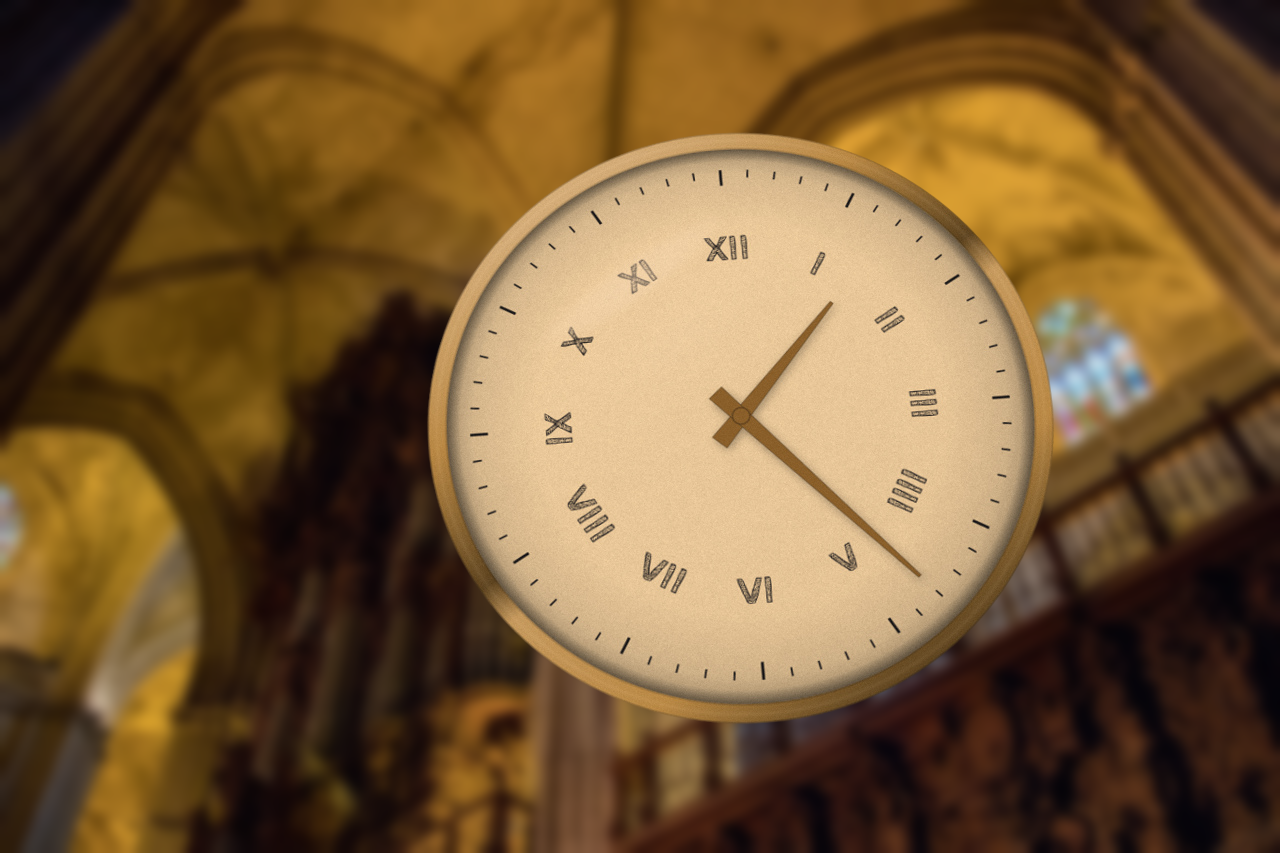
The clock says h=1 m=23
